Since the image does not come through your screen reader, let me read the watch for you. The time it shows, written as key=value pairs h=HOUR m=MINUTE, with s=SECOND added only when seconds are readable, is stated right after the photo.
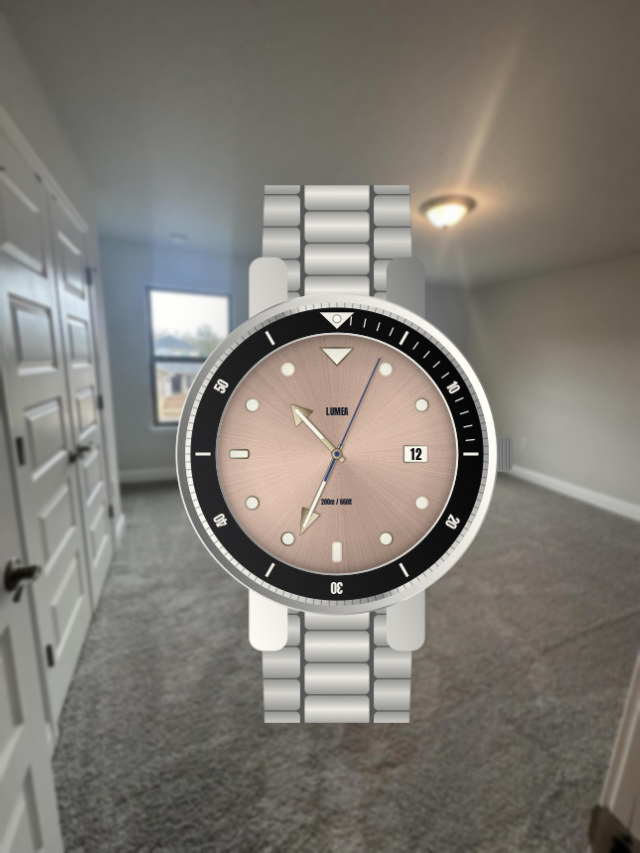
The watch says h=10 m=34 s=4
